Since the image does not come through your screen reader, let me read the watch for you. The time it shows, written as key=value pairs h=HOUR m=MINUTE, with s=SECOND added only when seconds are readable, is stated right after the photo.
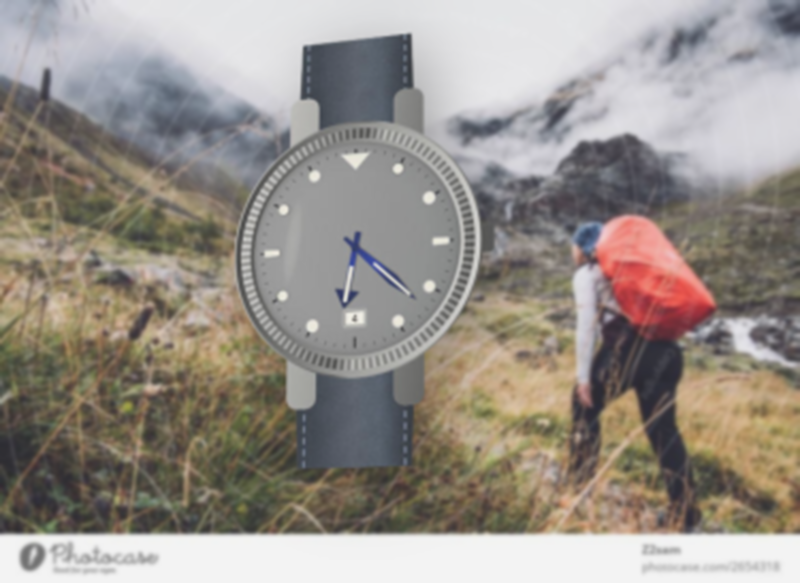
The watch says h=6 m=22
